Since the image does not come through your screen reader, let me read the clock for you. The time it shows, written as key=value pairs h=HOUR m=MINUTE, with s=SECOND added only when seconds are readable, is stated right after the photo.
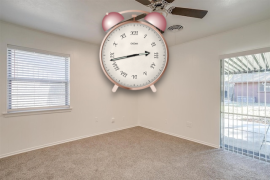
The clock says h=2 m=43
